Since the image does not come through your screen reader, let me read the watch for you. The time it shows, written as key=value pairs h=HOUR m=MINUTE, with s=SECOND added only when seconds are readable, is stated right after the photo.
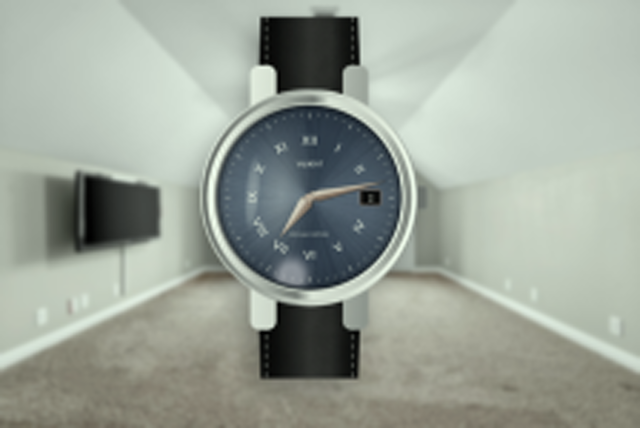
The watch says h=7 m=13
